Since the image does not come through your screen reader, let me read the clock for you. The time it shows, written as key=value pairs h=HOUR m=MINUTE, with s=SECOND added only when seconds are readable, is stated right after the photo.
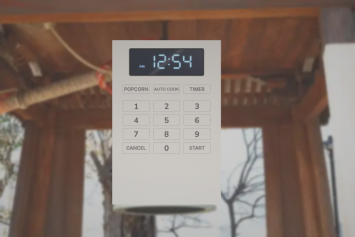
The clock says h=12 m=54
